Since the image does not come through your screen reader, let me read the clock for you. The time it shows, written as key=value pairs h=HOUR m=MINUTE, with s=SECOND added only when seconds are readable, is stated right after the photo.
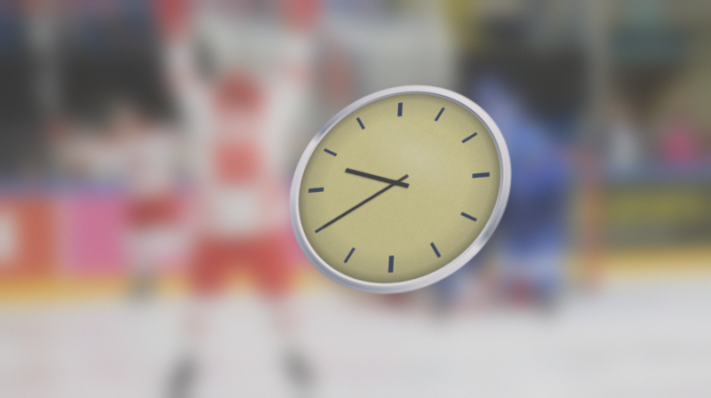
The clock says h=9 m=40
